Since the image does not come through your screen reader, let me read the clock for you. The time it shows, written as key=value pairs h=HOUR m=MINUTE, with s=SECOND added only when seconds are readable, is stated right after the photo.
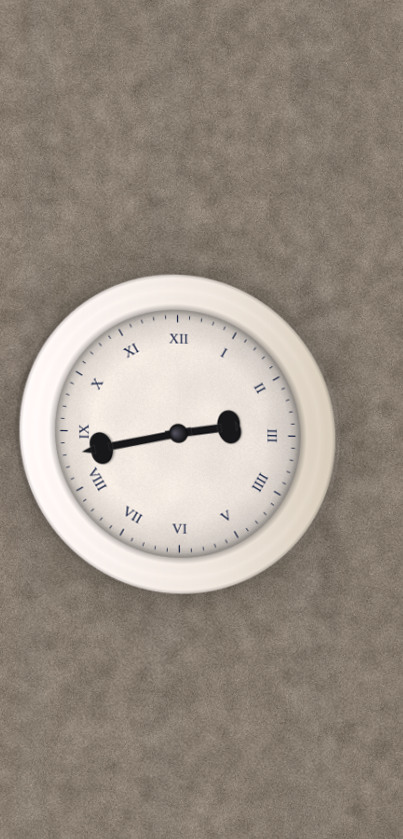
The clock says h=2 m=43
